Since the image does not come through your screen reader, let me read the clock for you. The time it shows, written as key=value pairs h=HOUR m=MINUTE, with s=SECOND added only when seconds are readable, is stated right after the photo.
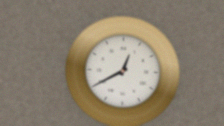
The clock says h=12 m=40
